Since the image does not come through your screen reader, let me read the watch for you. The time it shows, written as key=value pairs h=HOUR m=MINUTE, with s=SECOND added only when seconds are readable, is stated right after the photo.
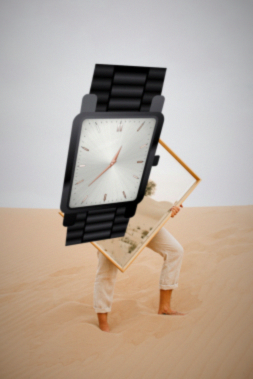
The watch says h=12 m=37
